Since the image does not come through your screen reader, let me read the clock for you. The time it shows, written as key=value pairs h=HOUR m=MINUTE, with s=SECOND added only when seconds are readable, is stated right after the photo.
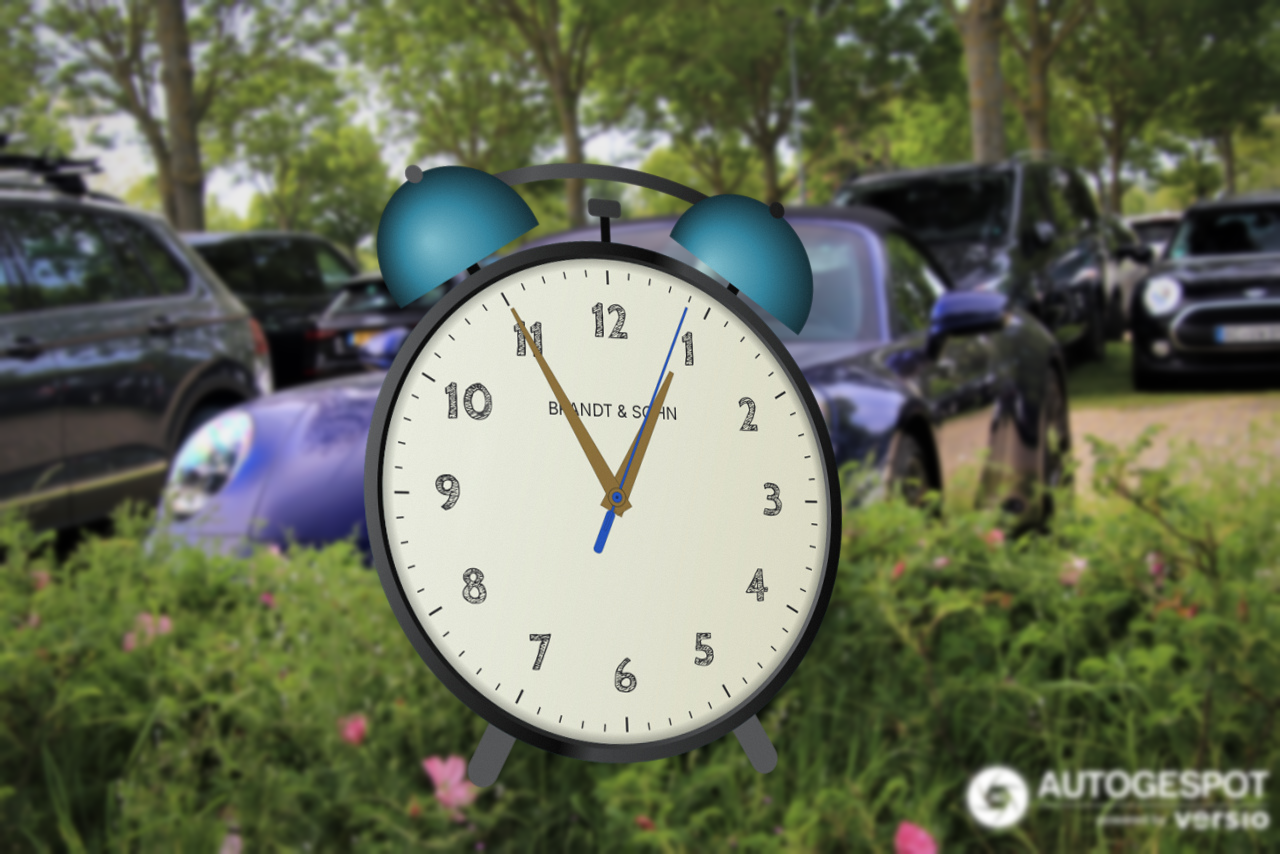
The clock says h=12 m=55 s=4
